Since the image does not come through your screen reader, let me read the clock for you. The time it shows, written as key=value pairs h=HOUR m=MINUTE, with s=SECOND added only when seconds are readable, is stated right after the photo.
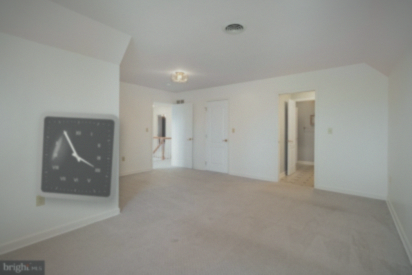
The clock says h=3 m=55
